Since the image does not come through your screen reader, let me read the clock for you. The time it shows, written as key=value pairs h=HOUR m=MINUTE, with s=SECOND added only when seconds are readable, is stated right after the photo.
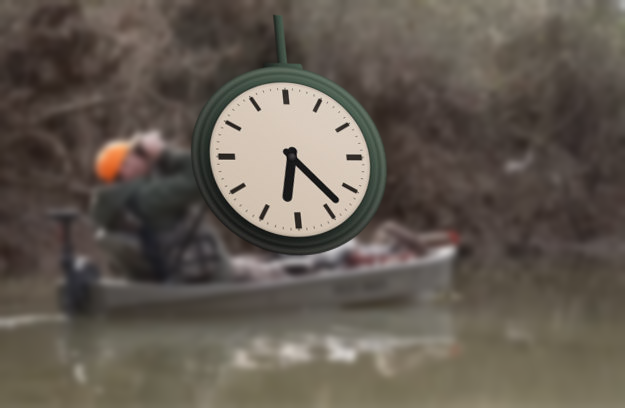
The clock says h=6 m=23
